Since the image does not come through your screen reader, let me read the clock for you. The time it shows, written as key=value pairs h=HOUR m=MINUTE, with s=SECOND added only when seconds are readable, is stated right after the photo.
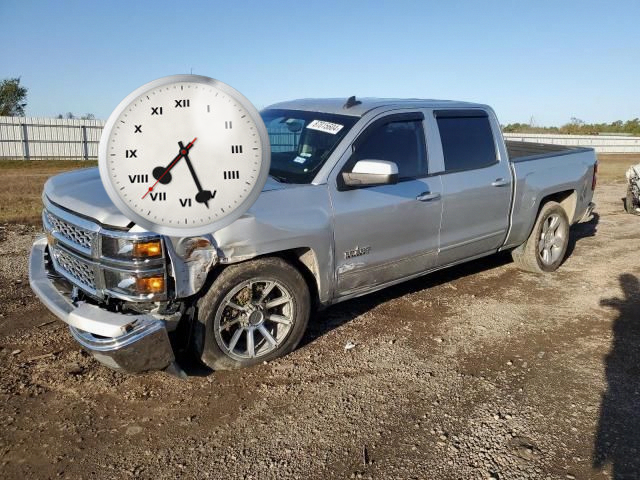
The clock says h=7 m=26 s=37
